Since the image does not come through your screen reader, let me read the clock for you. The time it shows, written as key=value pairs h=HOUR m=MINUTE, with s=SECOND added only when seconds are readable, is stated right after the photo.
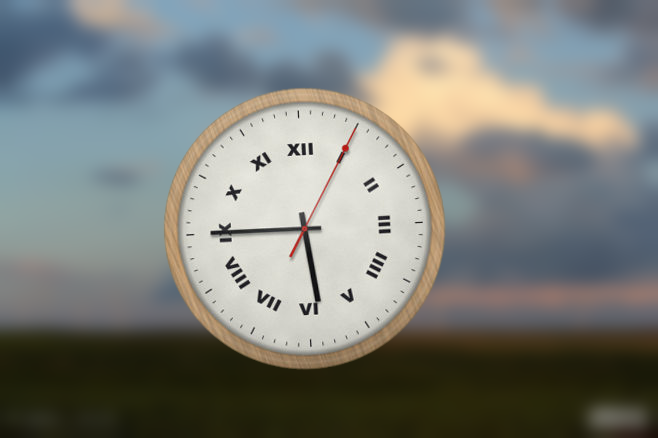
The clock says h=5 m=45 s=5
